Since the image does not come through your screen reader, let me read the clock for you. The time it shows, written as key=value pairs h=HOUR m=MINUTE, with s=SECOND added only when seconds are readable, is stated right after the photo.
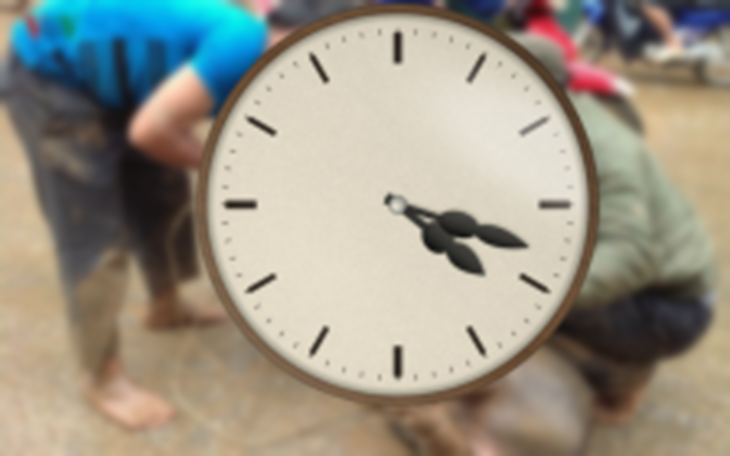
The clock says h=4 m=18
